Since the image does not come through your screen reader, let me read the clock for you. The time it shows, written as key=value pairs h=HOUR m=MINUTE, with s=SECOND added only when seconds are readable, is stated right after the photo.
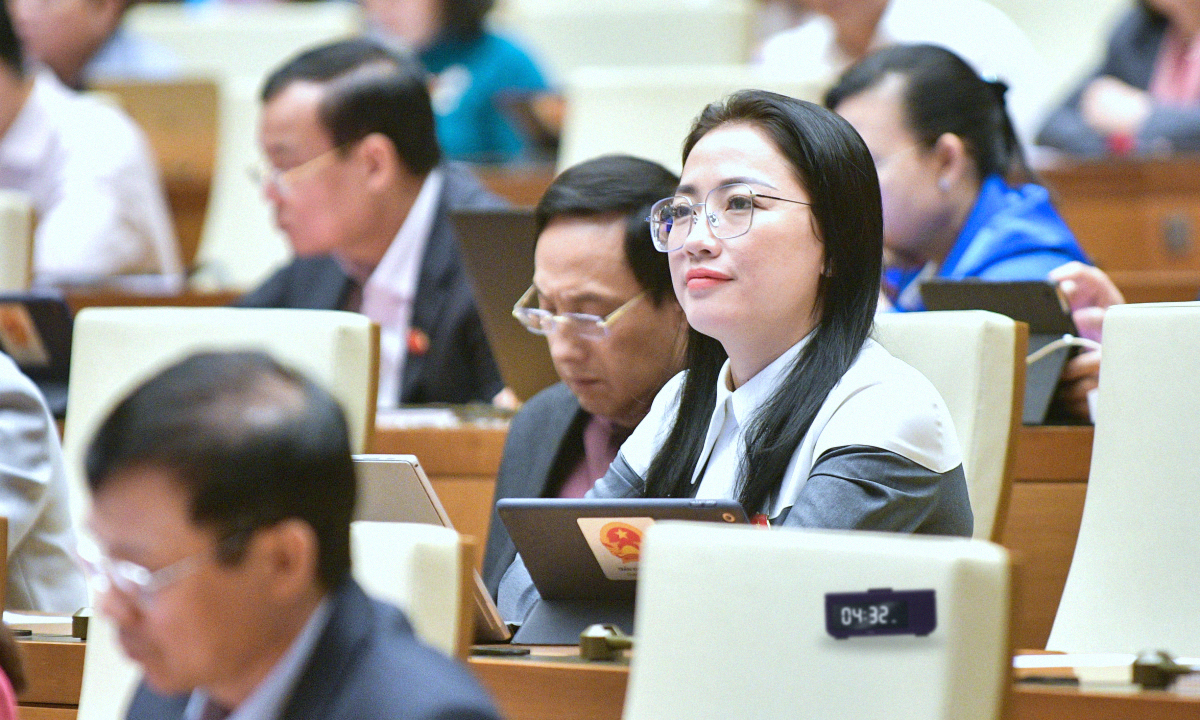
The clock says h=4 m=32
